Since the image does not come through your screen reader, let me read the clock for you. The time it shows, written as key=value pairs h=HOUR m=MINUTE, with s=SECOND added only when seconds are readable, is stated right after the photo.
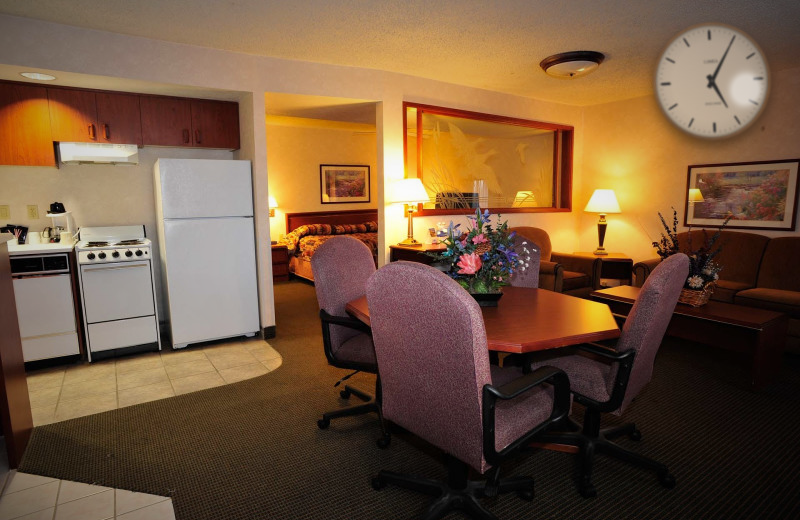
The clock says h=5 m=5
